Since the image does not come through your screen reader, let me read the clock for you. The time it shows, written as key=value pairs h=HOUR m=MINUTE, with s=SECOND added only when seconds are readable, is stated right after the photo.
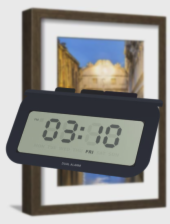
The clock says h=3 m=10
